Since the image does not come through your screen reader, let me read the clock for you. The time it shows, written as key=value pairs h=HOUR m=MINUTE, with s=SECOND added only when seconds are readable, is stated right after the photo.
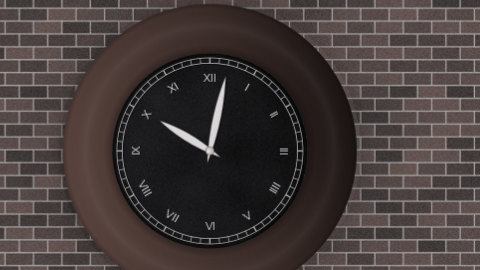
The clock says h=10 m=2
